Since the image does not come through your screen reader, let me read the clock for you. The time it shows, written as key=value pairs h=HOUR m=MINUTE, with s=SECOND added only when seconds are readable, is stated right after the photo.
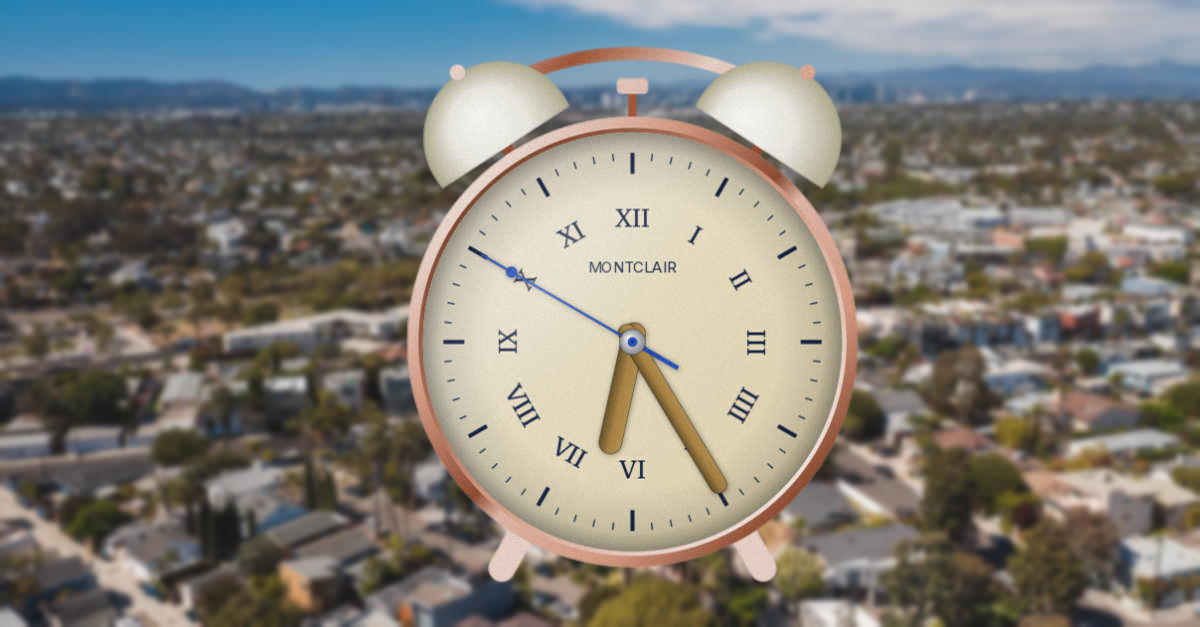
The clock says h=6 m=24 s=50
